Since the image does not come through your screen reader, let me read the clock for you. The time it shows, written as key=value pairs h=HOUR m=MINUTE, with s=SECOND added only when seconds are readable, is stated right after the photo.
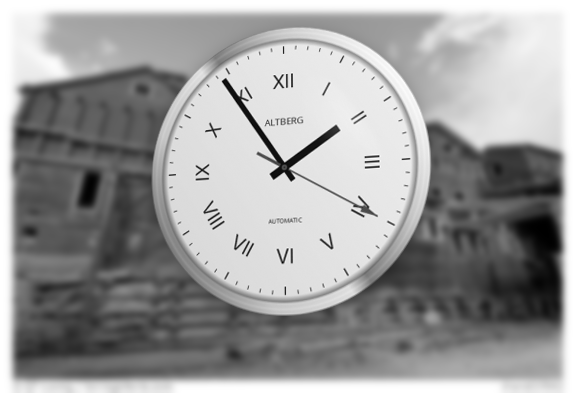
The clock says h=1 m=54 s=20
